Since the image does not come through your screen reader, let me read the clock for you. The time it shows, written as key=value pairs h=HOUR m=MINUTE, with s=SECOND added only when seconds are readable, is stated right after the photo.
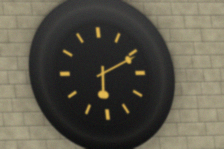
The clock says h=6 m=11
